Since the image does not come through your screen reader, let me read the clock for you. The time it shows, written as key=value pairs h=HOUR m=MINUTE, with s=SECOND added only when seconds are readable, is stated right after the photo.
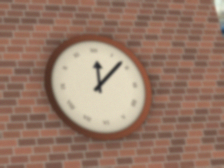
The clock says h=12 m=8
